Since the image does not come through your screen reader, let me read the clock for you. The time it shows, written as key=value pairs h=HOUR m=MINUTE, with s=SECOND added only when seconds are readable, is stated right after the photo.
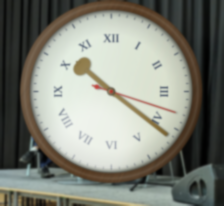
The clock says h=10 m=21 s=18
